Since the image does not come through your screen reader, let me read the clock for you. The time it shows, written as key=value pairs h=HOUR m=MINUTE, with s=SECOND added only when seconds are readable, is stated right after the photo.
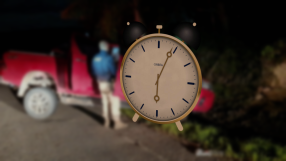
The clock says h=6 m=4
